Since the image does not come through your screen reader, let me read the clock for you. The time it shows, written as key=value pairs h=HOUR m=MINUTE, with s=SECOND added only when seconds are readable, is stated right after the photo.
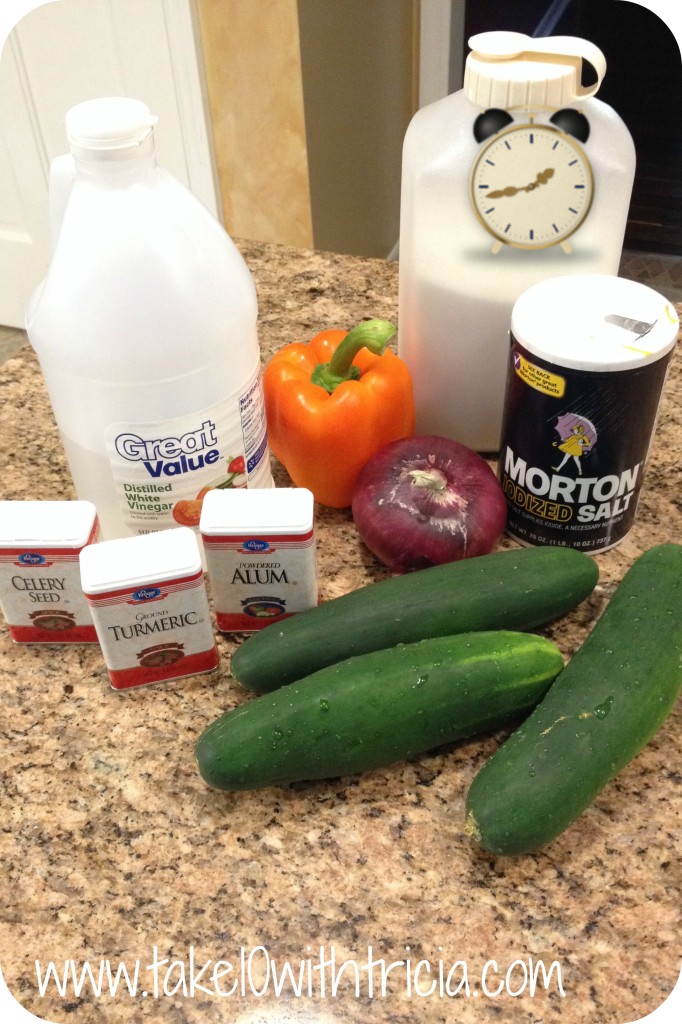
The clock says h=1 m=43
